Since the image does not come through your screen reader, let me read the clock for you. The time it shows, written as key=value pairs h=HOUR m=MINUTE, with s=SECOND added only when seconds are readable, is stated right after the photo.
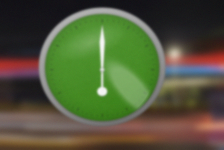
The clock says h=6 m=0
